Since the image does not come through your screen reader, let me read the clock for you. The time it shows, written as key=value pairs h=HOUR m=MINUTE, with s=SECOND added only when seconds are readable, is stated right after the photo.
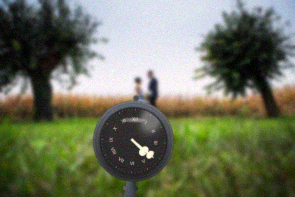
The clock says h=4 m=21
